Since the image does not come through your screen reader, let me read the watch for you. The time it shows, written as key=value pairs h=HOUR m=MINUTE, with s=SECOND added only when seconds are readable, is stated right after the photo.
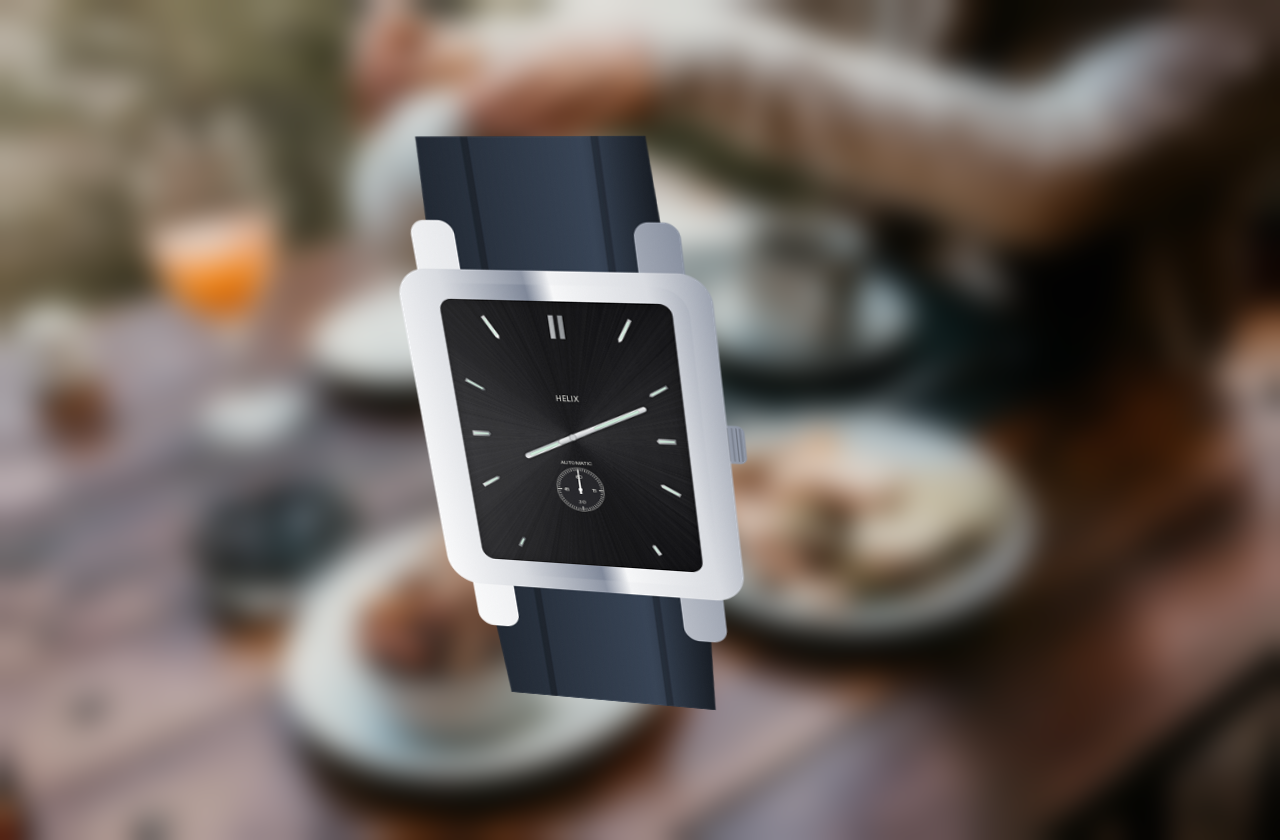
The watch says h=8 m=11
